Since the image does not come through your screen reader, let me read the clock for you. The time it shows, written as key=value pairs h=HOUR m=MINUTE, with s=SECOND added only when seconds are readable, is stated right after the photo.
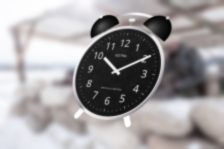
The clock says h=10 m=10
